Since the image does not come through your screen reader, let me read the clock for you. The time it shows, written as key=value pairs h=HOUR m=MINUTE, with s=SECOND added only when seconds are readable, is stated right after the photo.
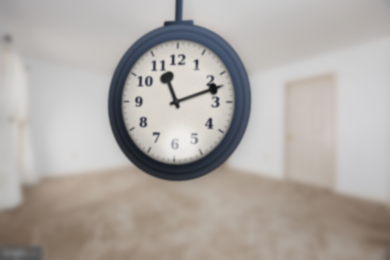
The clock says h=11 m=12
